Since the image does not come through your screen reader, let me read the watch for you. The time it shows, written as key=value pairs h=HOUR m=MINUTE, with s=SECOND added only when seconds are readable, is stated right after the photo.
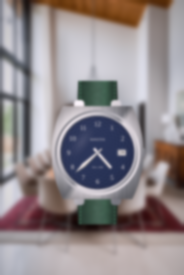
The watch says h=4 m=38
